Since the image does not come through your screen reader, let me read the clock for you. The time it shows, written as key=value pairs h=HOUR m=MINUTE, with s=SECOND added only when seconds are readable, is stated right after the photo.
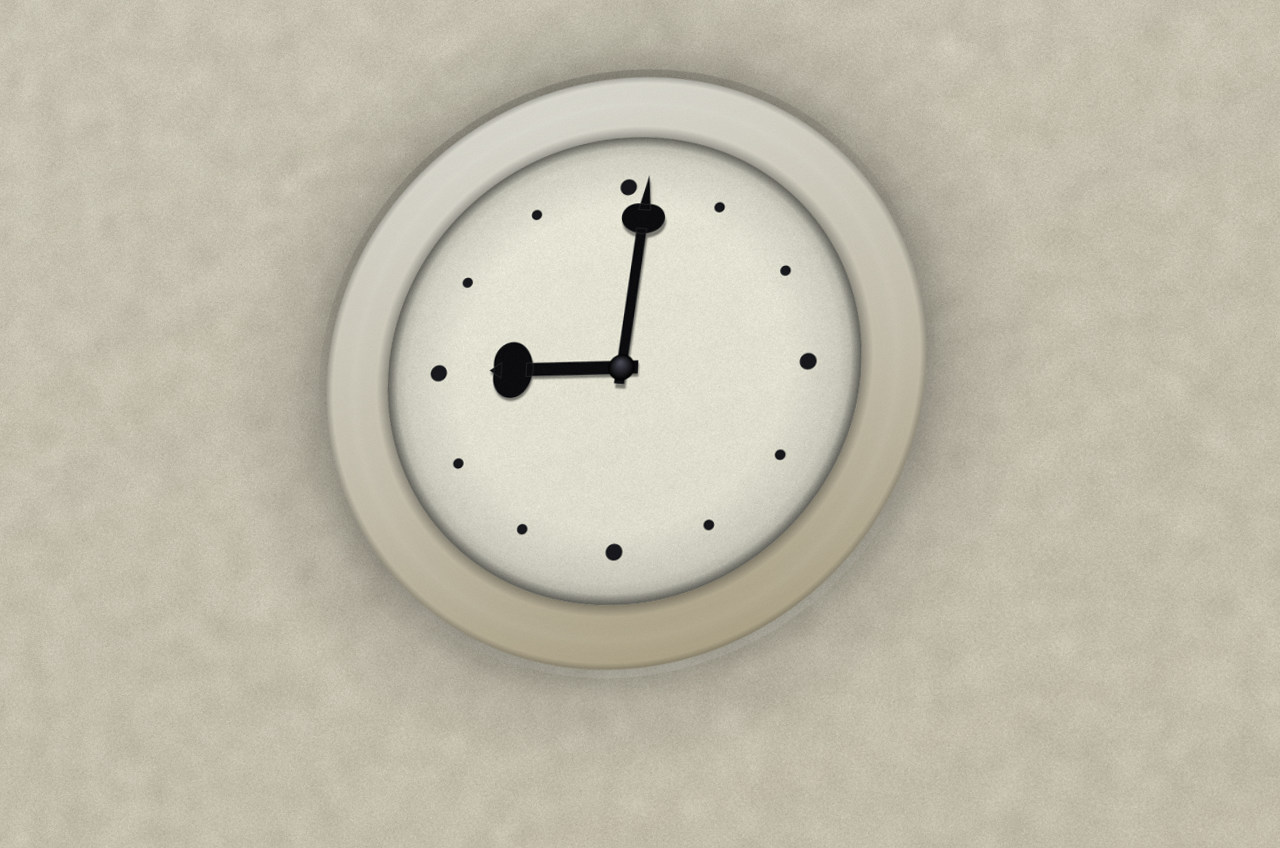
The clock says h=9 m=1
